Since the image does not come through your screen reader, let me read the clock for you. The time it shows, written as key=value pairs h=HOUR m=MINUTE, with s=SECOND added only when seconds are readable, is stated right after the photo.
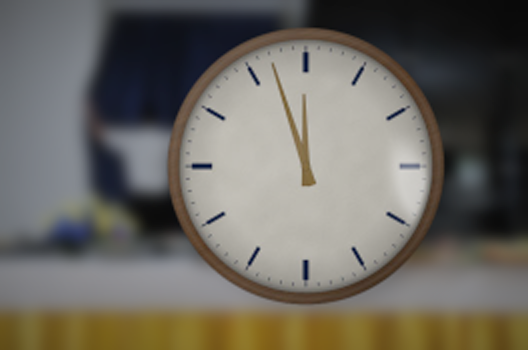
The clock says h=11 m=57
